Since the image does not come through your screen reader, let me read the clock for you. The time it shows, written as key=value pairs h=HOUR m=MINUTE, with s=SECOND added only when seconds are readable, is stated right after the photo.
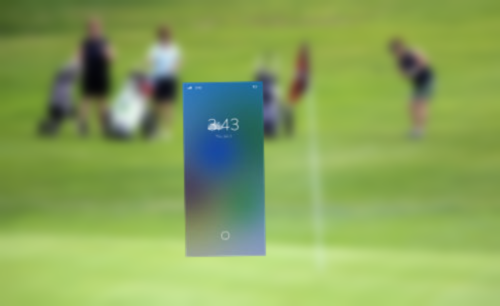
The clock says h=3 m=43
